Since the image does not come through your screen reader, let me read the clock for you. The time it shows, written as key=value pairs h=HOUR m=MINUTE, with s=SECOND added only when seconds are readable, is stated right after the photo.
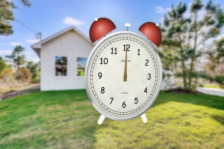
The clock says h=12 m=0
